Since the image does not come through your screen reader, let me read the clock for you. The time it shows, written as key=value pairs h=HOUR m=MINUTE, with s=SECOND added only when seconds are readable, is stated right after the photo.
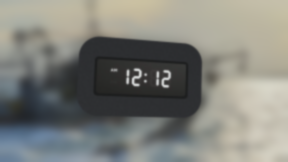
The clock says h=12 m=12
